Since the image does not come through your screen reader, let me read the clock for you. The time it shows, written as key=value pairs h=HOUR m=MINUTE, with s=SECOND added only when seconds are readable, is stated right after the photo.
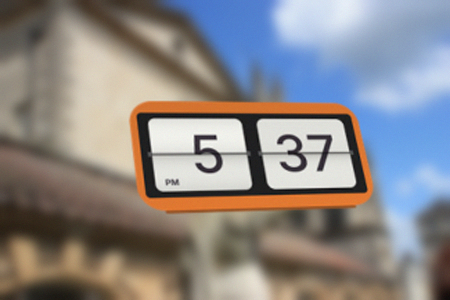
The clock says h=5 m=37
